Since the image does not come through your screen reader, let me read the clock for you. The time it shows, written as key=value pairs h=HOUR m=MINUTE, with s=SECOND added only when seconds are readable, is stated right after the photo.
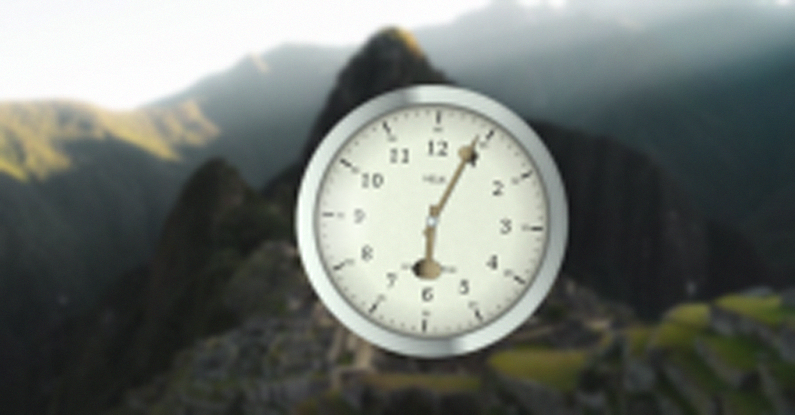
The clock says h=6 m=4
